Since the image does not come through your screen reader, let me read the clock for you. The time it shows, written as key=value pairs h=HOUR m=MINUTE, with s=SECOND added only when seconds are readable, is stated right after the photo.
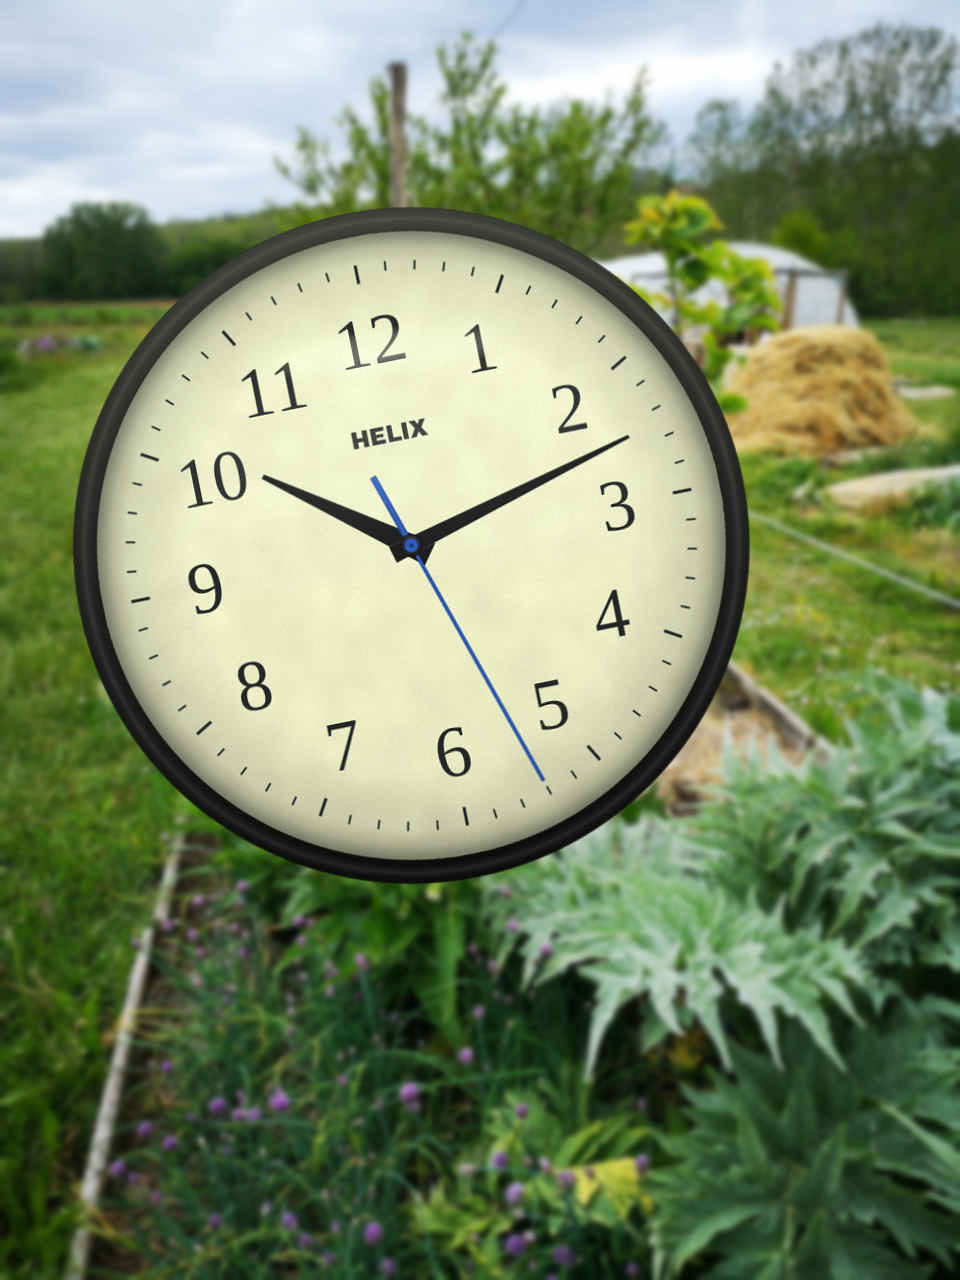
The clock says h=10 m=12 s=27
